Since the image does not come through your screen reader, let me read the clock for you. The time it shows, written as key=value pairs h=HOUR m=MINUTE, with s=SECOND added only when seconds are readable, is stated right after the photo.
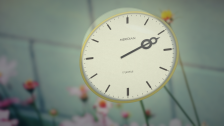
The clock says h=2 m=11
